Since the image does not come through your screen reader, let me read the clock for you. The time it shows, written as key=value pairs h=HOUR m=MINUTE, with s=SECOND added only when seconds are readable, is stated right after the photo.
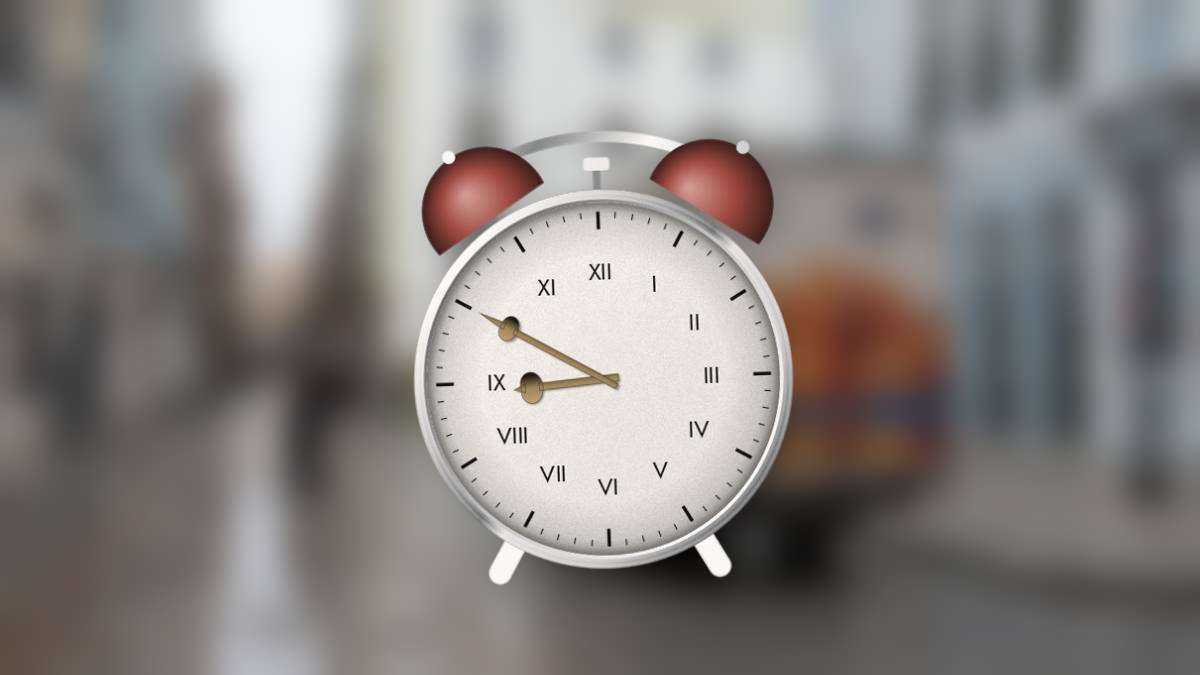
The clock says h=8 m=50
